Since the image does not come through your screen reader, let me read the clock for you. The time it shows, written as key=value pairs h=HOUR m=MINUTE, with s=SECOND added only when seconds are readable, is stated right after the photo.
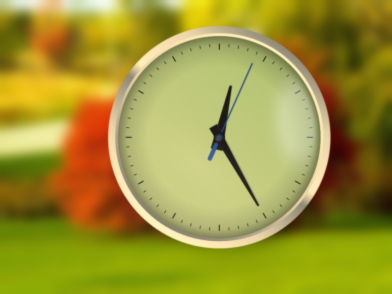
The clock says h=12 m=25 s=4
